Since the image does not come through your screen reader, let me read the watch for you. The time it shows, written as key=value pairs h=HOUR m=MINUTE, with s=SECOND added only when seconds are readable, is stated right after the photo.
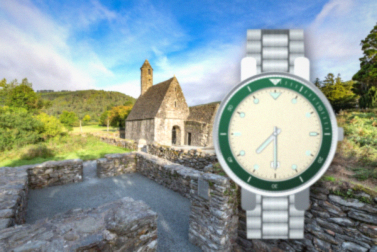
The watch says h=7 m=30
